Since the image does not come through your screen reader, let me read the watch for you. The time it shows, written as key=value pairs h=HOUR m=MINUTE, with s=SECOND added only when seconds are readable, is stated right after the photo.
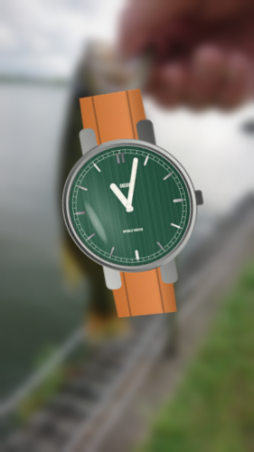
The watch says h=11 m=3
